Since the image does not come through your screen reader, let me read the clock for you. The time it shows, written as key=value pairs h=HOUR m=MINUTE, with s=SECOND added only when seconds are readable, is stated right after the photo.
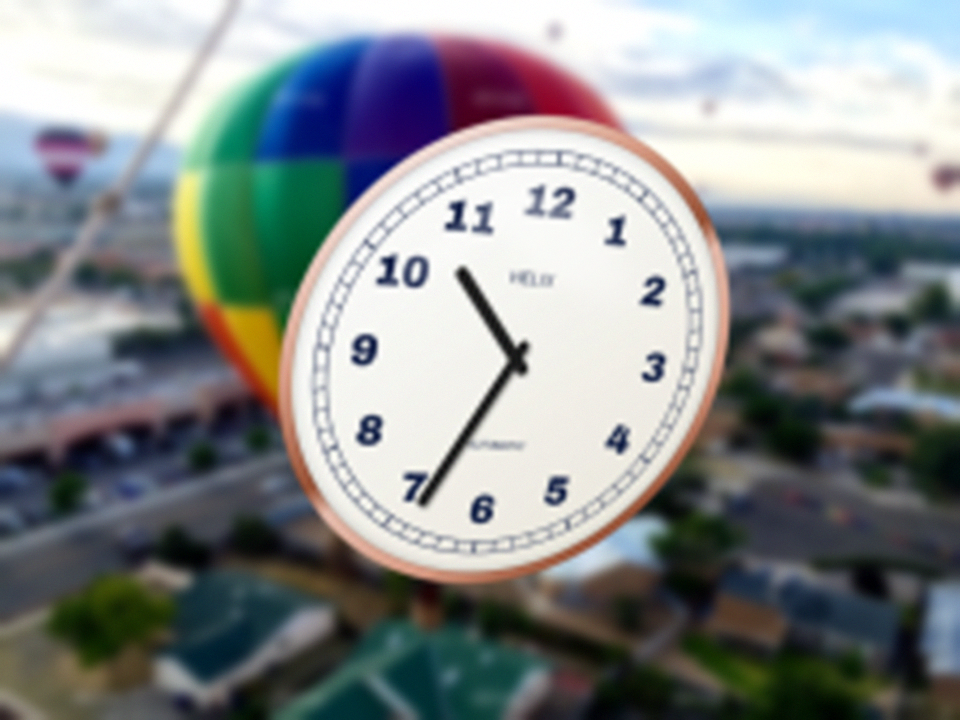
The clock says h=10 m=34
